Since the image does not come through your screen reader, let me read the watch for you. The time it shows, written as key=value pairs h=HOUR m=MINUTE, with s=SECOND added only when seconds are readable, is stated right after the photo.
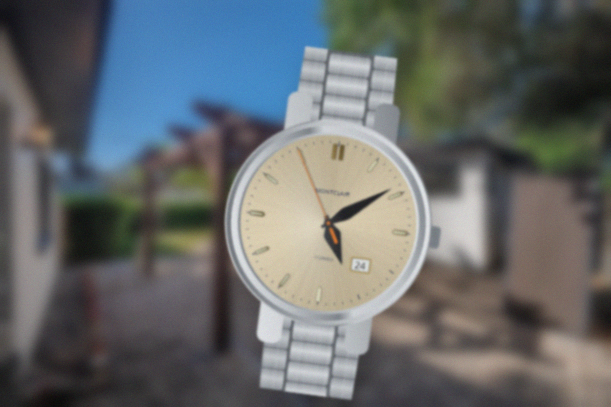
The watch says h=5 m=8 s=55
